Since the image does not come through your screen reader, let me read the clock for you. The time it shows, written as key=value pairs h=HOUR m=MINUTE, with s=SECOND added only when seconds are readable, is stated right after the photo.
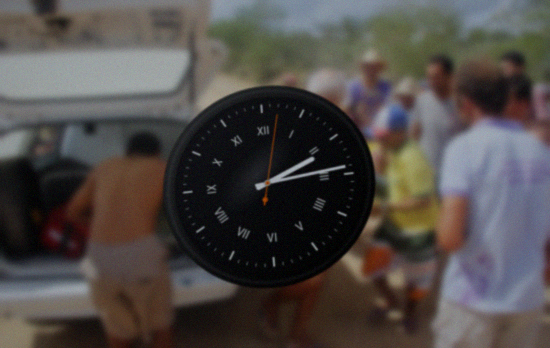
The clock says h=2 m=14 s=2
